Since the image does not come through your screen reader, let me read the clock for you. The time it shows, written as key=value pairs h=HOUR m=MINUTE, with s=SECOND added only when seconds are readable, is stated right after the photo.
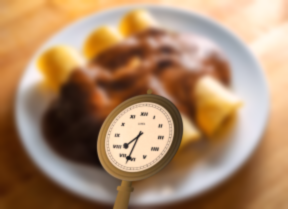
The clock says h=7 m=32
